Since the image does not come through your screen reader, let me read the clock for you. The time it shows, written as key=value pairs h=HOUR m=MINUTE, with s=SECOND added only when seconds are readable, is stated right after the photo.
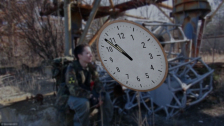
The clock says h=10 m=53
